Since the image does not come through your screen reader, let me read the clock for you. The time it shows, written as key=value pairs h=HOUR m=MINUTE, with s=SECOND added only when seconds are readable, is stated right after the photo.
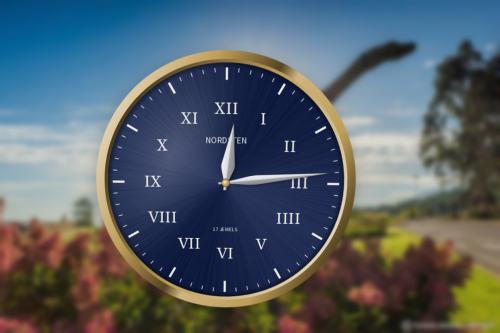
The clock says h=12 m=14
